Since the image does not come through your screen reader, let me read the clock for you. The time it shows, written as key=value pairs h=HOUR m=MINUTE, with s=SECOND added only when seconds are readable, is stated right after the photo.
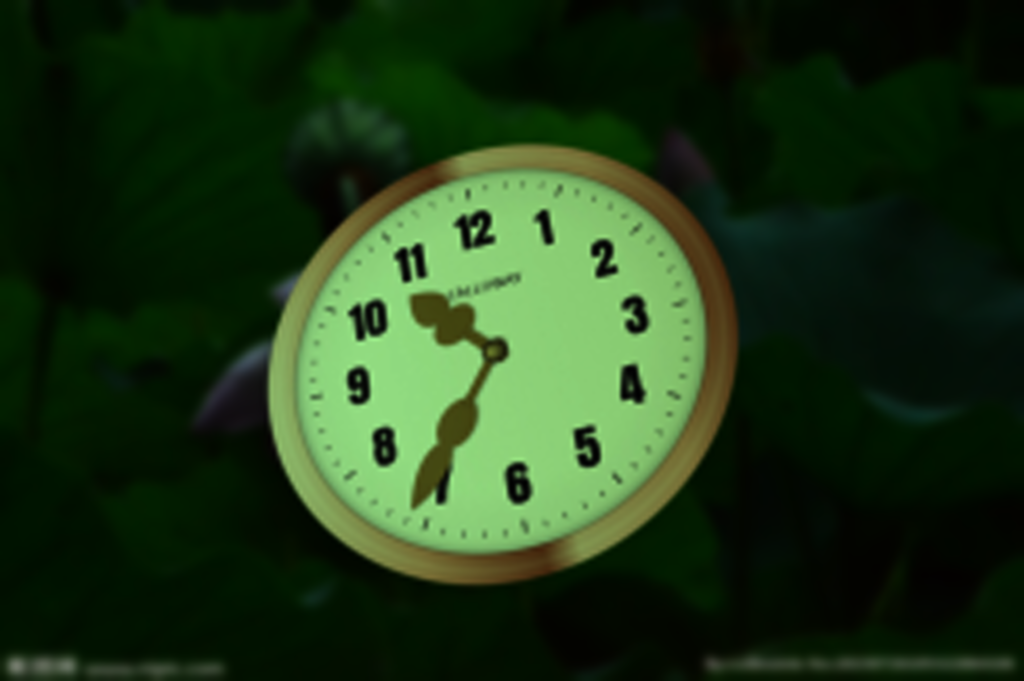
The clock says h=10 m=36
